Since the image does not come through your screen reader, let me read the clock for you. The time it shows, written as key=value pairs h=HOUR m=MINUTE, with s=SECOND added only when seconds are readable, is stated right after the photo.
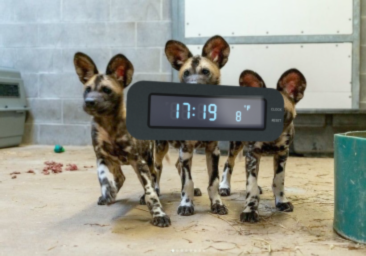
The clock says h=17 m=19
